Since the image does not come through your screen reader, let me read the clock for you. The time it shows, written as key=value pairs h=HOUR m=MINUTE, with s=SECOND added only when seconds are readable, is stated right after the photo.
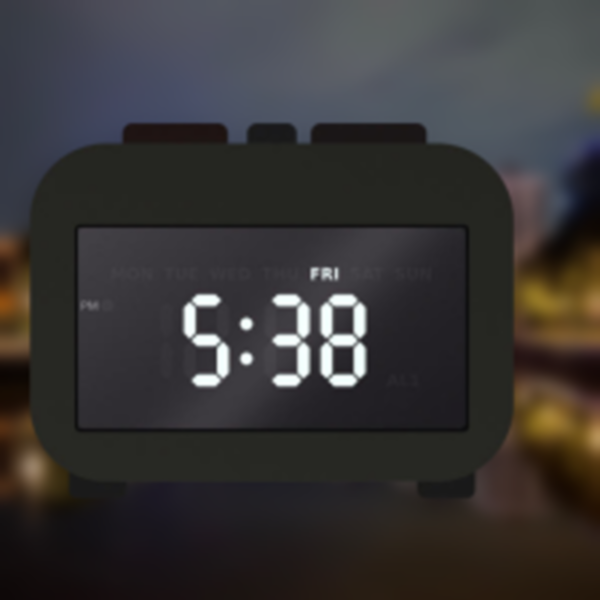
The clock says h=5 m=38
